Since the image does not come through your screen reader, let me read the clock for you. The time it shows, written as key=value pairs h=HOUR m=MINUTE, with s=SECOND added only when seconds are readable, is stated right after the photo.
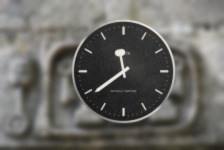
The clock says h=11 m=39
